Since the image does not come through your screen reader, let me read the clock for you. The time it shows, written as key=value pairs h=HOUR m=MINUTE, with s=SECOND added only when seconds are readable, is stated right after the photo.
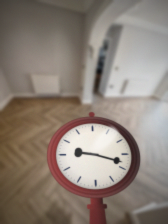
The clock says h=9 m=18
